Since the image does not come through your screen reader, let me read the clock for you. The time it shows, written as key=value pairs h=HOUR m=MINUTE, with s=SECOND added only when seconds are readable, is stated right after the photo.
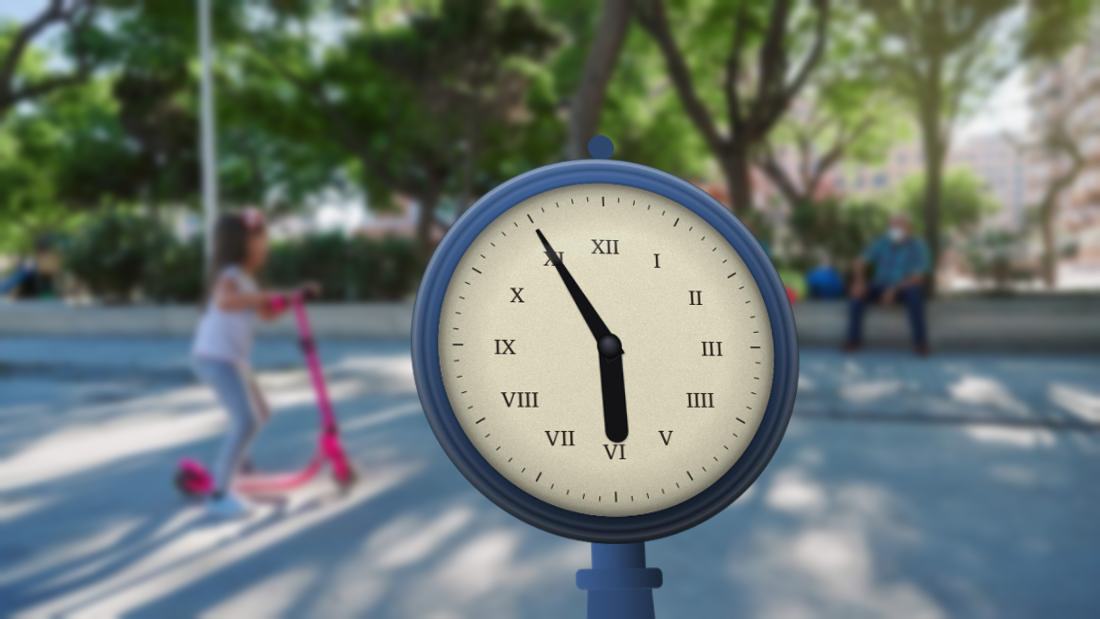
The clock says h=5 m=55
